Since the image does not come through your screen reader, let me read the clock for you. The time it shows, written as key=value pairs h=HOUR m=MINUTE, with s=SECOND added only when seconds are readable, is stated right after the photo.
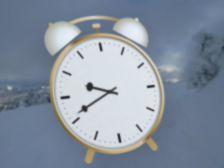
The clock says h=9 m=41
